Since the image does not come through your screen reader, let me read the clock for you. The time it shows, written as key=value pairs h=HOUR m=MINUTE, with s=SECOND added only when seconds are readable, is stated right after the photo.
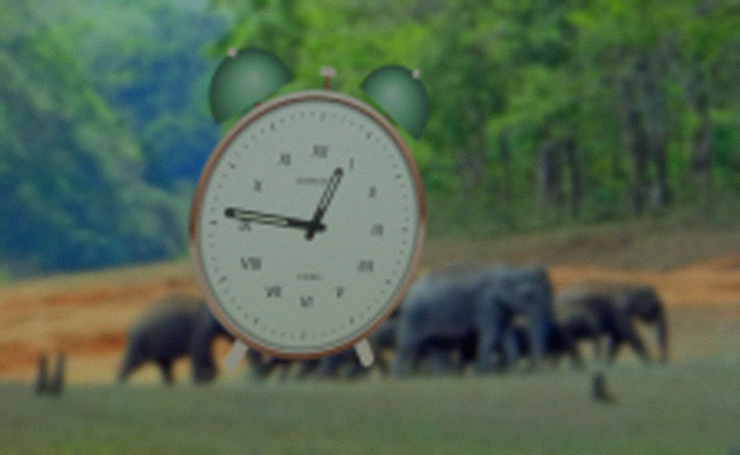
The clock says h=12 m=46
